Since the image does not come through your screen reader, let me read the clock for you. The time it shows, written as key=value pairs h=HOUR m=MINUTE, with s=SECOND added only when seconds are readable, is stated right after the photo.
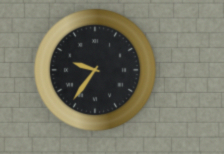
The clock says h=9 m=36
